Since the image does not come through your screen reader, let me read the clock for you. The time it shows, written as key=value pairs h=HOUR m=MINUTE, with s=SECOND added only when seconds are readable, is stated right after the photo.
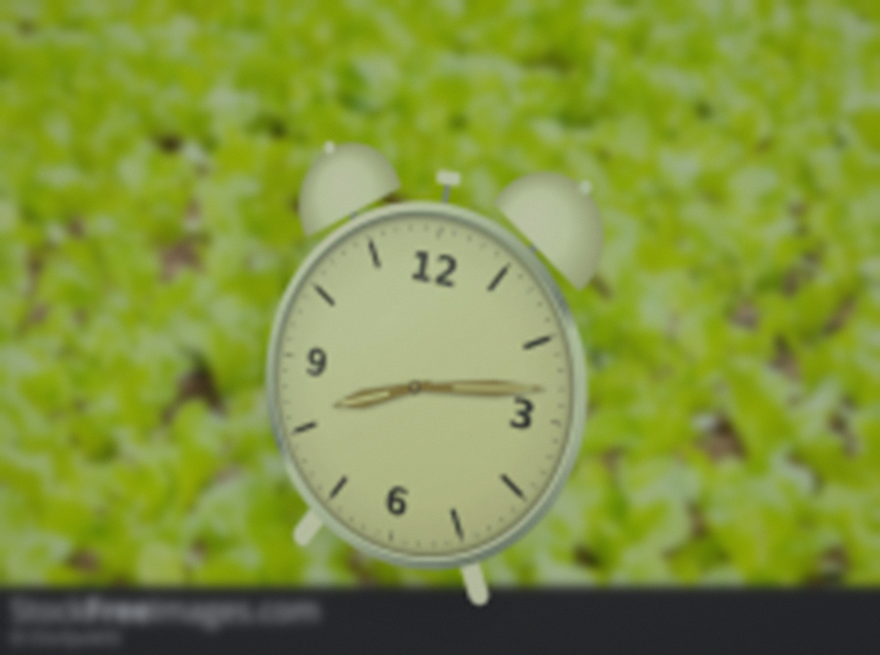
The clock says h=8 m=13
